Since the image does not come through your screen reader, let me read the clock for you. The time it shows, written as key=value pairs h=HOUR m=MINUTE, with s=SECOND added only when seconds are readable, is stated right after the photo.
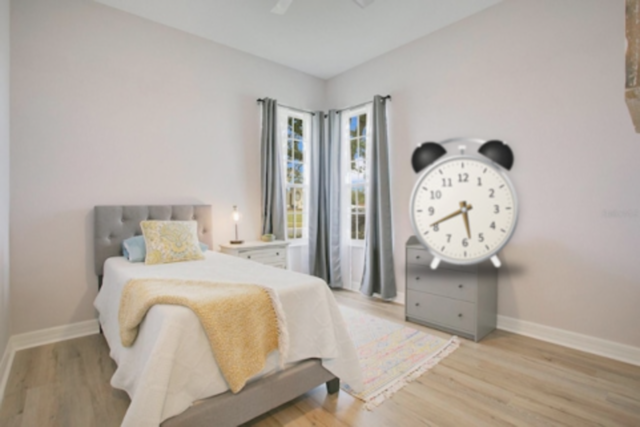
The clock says h=5 m=41
